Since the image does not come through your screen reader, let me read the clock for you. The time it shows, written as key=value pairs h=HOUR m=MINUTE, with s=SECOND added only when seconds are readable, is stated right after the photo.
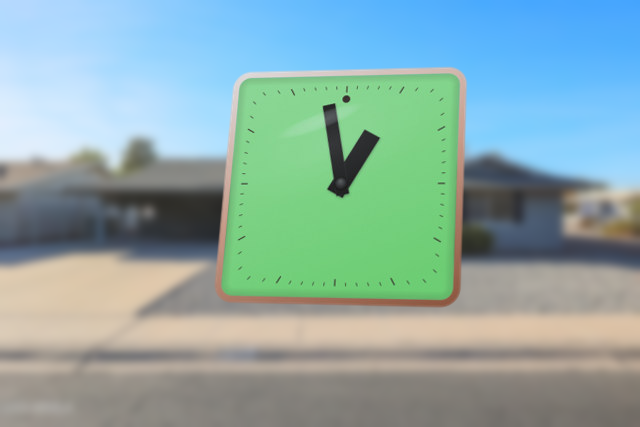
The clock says h=12 m=58
